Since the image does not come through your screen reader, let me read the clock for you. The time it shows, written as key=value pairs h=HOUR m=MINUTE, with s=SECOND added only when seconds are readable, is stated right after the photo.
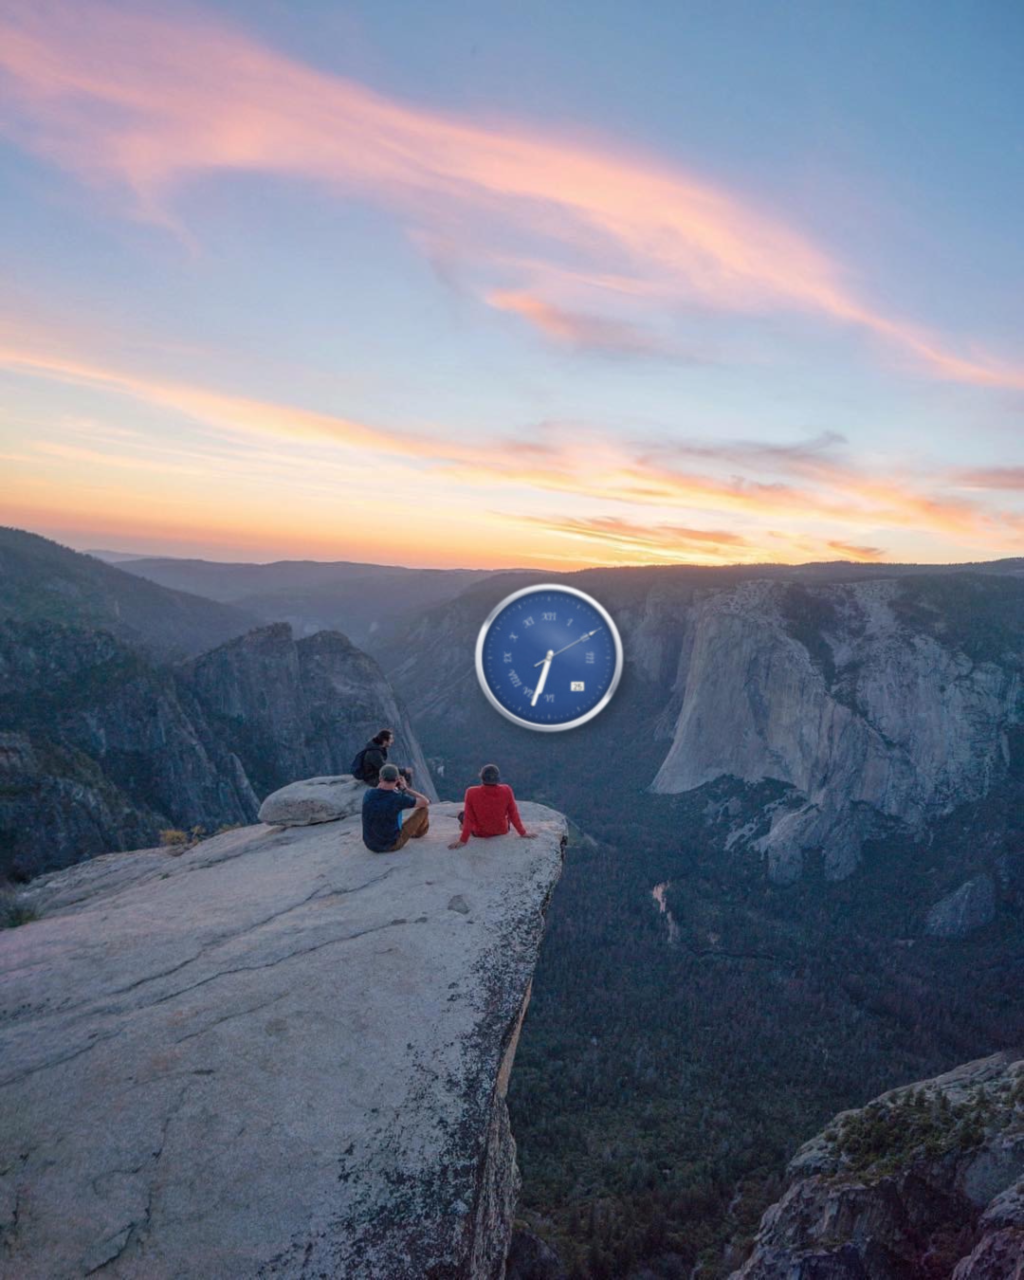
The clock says h=6 m=33 s=10
